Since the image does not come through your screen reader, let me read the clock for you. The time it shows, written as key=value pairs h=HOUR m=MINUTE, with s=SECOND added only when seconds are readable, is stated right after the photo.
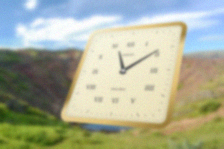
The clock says h=11 m=9
